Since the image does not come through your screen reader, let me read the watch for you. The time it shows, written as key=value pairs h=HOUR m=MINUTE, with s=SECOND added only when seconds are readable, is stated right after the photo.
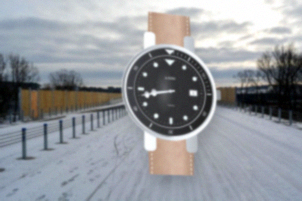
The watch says h=8 m=43
